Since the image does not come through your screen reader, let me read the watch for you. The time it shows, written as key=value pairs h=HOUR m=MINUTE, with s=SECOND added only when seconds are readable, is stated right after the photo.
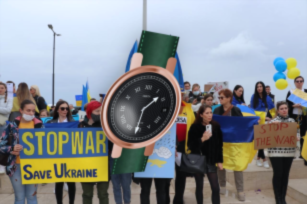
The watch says h=1 m=31
